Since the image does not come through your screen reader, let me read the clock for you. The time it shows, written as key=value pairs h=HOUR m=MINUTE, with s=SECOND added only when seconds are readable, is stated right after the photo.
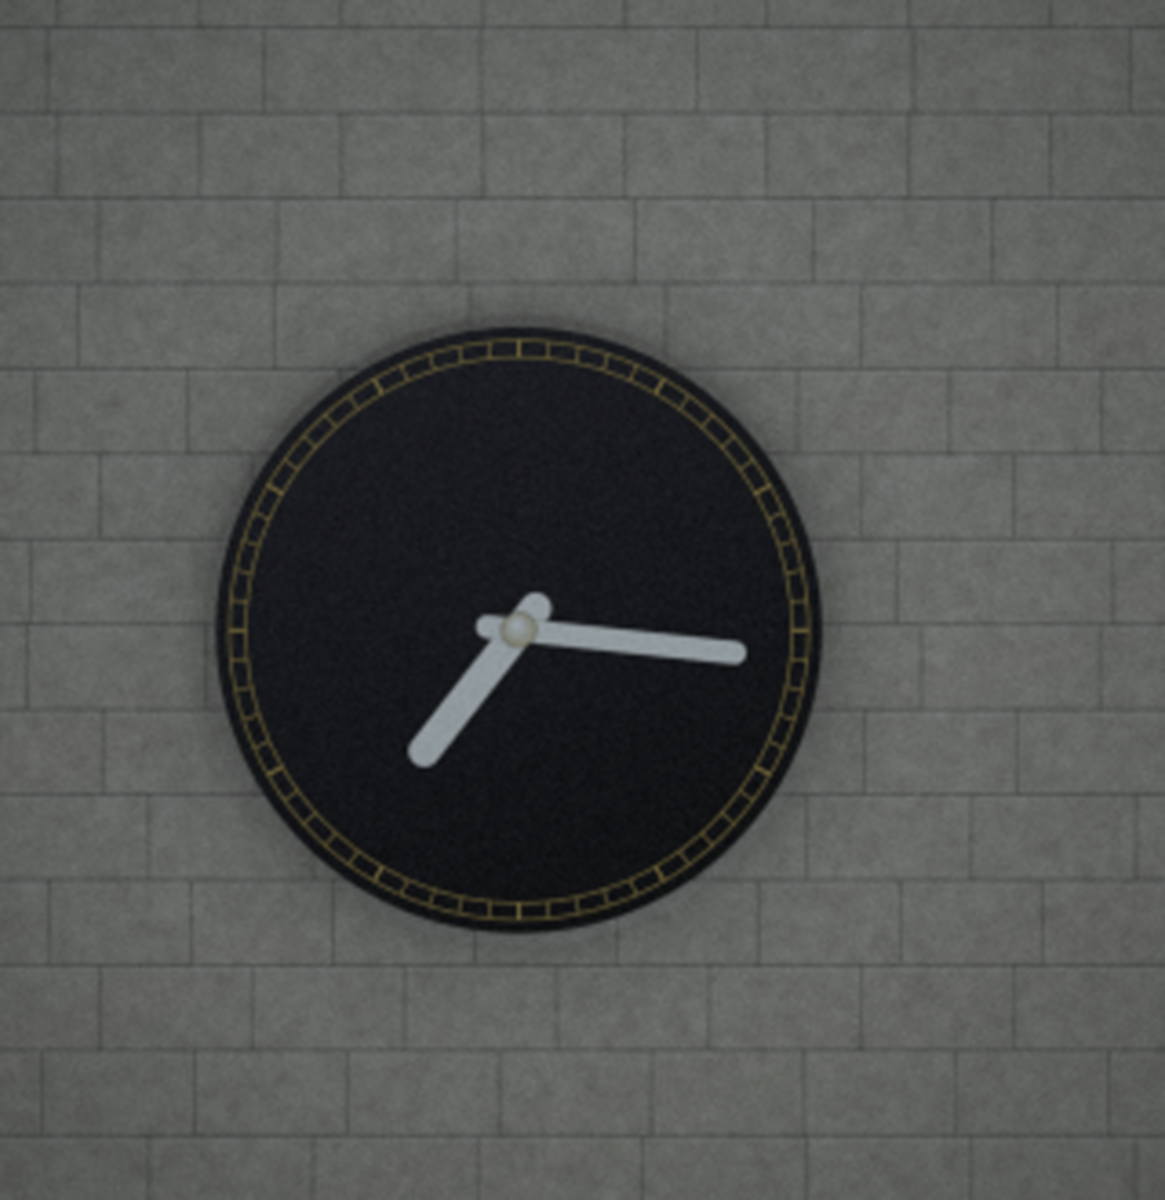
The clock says h=7 m=16
